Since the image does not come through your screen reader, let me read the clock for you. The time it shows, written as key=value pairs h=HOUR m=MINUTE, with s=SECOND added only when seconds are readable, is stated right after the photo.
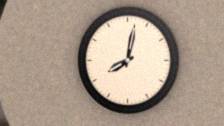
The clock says h=8 m=2
